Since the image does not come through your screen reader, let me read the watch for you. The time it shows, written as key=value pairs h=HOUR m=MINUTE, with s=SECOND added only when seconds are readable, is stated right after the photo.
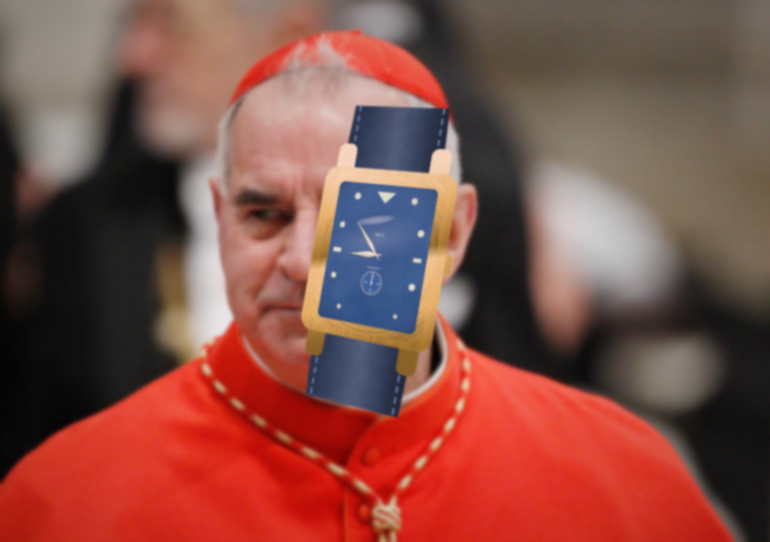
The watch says h=8 m=53
